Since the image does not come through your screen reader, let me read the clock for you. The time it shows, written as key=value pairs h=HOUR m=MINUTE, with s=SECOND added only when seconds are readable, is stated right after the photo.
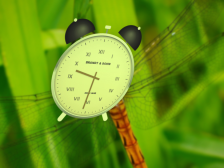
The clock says h=9 m=31
